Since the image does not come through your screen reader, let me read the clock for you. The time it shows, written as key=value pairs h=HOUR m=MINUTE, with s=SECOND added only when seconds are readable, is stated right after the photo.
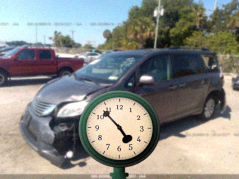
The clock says h=4 m=53
